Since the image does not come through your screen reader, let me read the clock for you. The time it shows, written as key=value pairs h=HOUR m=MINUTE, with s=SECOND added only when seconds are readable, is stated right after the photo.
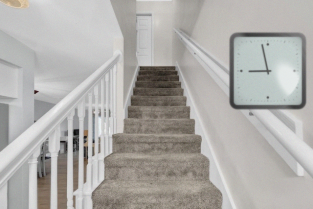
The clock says h=8 m=58
